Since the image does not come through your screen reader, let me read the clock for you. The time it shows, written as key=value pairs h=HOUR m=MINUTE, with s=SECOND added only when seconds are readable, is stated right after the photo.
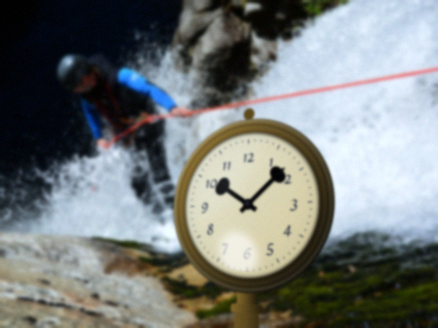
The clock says h=10 m=8
